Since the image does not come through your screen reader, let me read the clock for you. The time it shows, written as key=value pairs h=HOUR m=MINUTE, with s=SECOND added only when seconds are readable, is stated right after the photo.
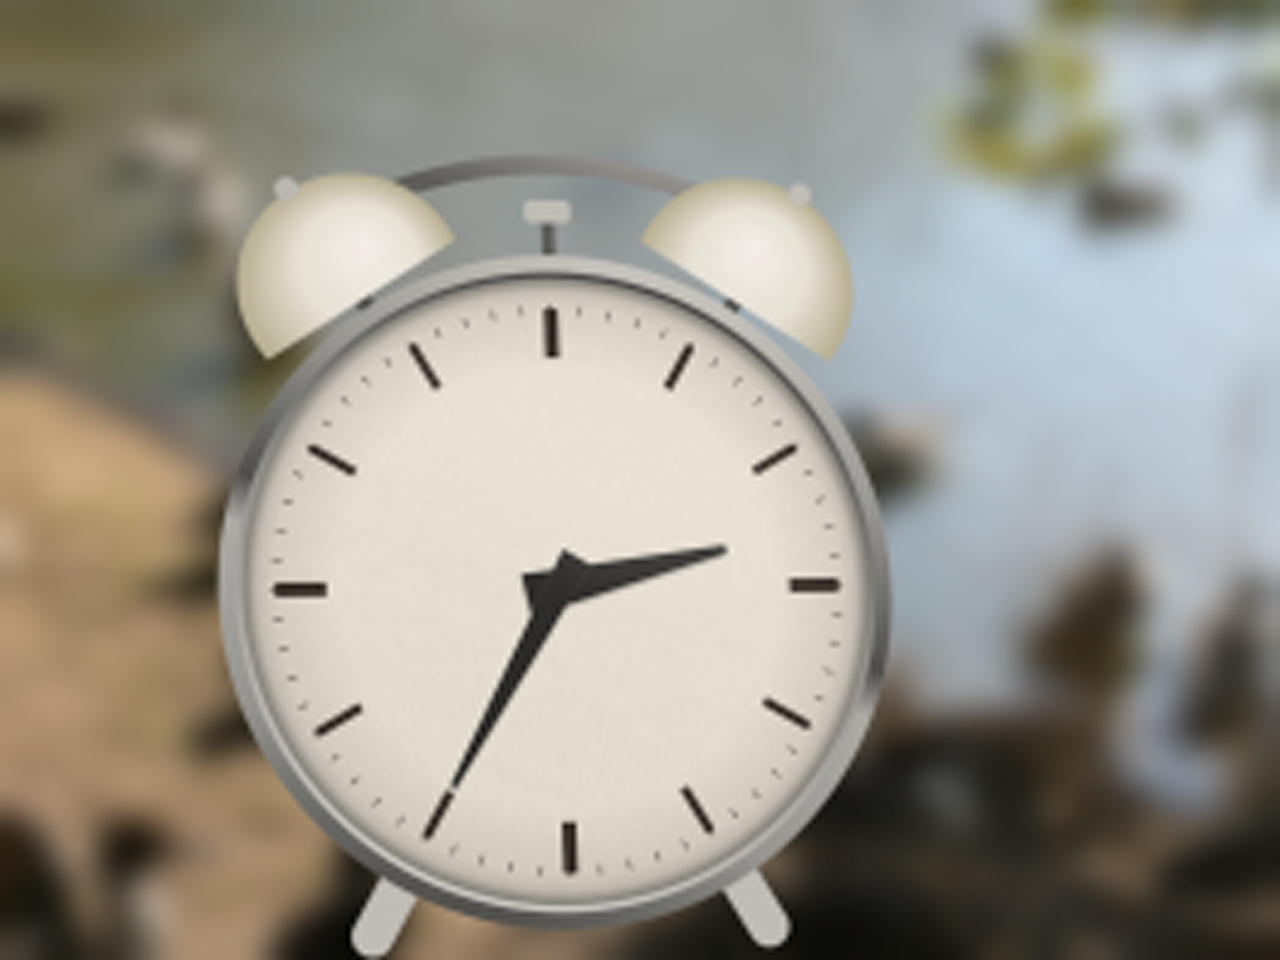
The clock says h=2 m=35
